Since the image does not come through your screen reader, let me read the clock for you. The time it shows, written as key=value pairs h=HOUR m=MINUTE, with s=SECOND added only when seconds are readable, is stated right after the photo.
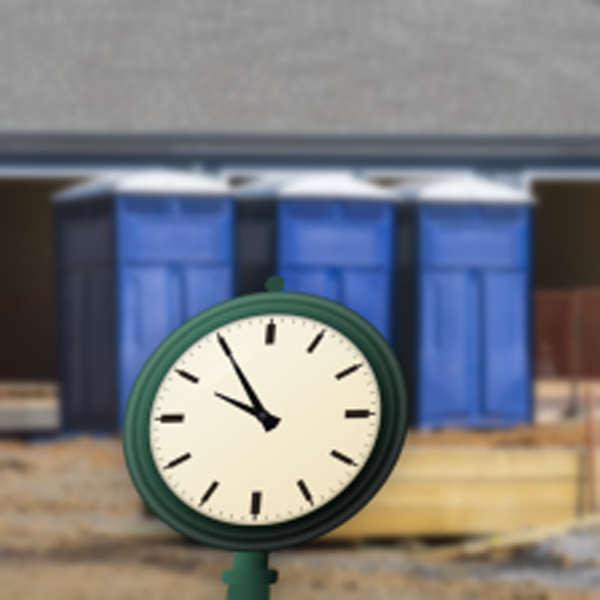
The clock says h=9 m=55
